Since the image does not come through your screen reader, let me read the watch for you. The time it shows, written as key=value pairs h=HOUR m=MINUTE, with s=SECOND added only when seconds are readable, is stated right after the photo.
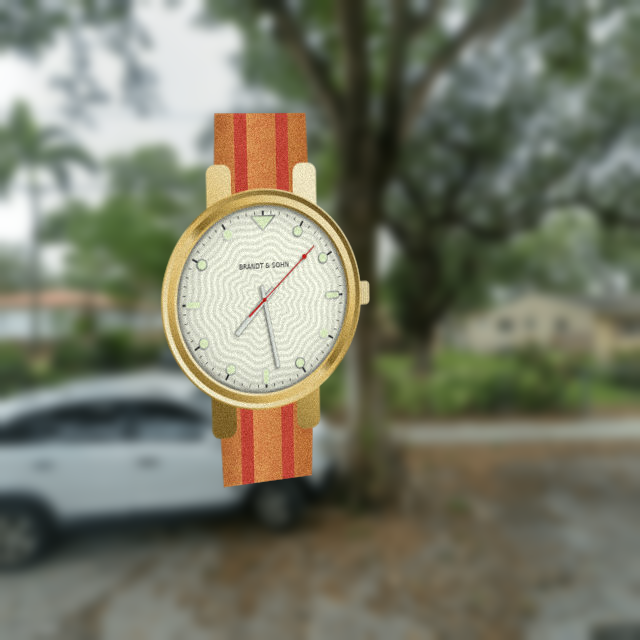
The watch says h=7 m=28 s=8
